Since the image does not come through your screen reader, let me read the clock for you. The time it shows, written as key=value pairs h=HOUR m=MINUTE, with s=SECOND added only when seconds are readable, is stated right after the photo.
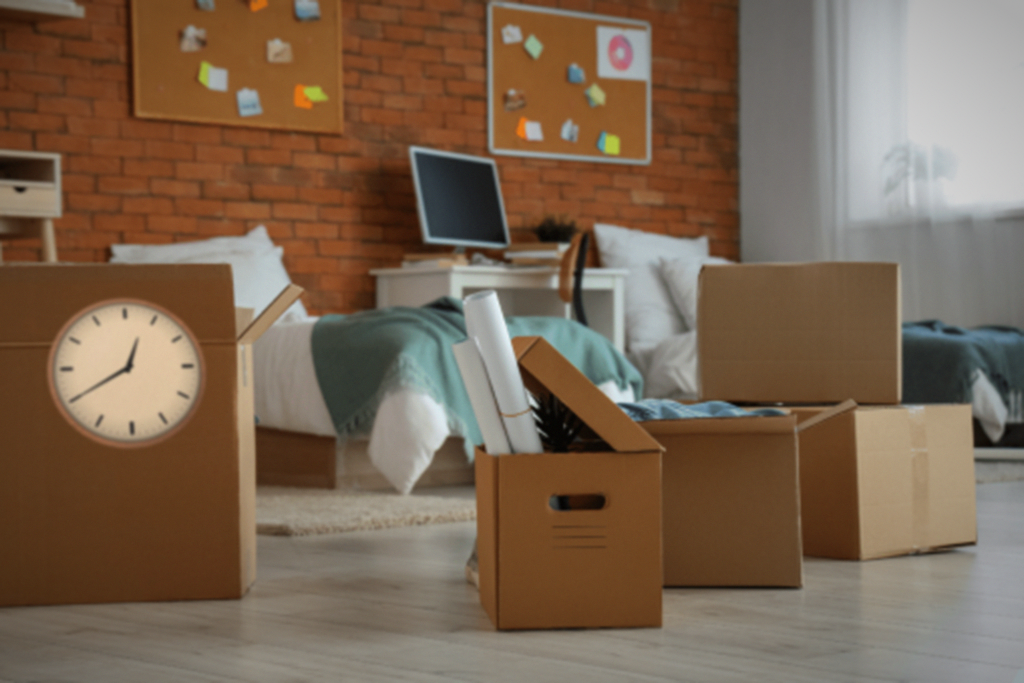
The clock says h=12 m=40
